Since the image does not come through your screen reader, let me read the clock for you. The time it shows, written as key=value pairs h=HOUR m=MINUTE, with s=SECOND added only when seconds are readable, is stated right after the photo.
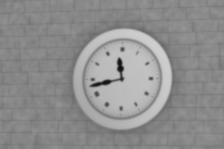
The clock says h=11 m=43
